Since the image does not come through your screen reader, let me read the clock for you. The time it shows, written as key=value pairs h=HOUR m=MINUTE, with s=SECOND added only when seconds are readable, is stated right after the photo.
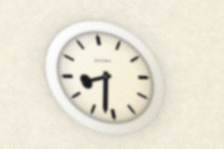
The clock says h=8 m=32
